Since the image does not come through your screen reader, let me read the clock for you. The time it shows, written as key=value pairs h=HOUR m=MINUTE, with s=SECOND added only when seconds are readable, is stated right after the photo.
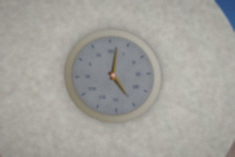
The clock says h=5 m=2
